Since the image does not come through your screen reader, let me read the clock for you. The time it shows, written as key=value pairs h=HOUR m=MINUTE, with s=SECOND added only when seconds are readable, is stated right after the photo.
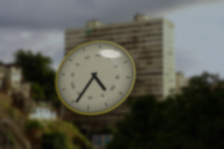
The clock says h=4 m=34
